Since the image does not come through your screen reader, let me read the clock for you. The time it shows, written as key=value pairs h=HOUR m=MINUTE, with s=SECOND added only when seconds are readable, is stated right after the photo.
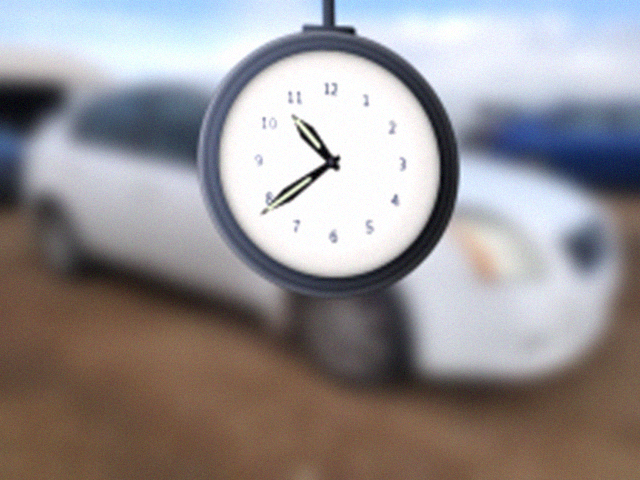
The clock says h=10 m=39
